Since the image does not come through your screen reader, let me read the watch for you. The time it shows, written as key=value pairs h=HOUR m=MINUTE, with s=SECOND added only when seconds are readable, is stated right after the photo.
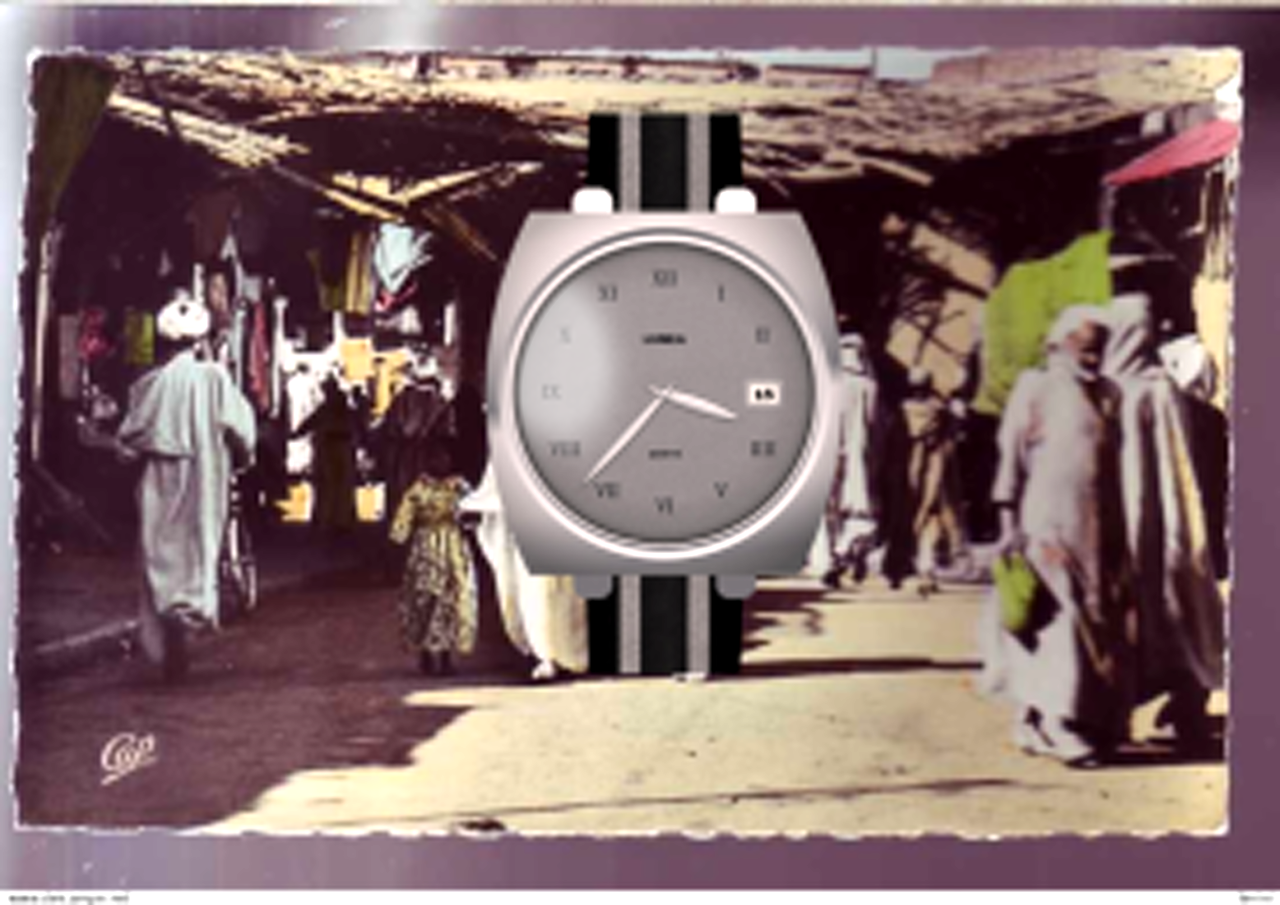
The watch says h=3 m=37
